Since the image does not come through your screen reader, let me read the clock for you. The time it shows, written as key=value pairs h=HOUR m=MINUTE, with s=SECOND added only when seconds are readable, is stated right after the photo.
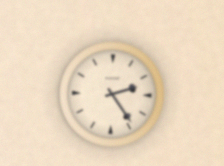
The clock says h=2 m=24
